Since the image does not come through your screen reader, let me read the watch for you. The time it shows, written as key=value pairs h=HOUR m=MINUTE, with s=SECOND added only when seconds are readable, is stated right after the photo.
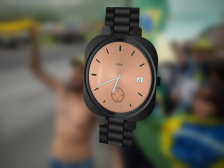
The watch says h=6 m=41
